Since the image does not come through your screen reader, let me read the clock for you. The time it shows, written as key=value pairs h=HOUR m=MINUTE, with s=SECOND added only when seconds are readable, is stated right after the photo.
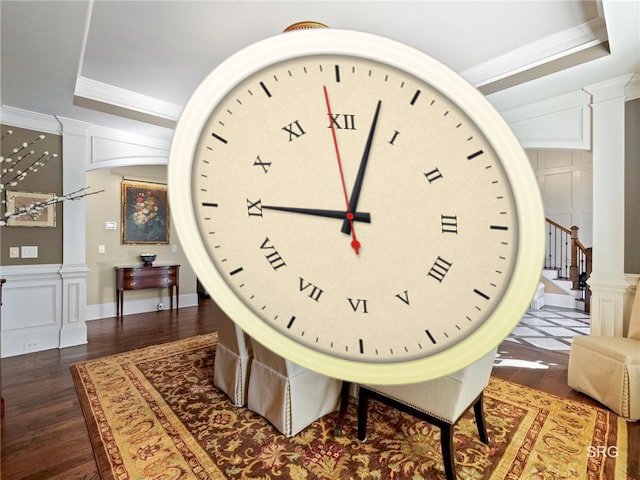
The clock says h=9 m=2 s=59
